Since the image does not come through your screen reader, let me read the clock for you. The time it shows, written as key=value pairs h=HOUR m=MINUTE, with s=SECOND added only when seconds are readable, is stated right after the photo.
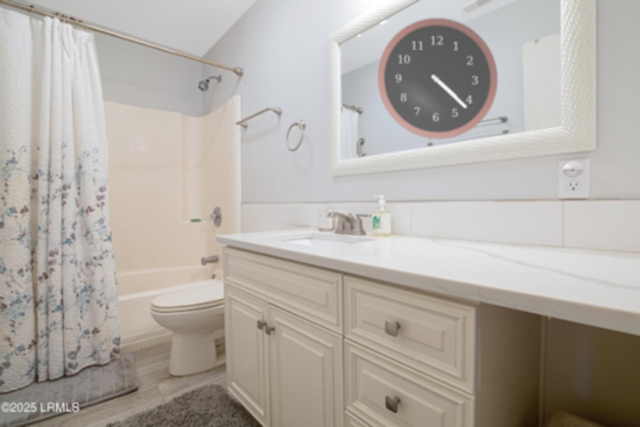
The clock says h=4 m=22
